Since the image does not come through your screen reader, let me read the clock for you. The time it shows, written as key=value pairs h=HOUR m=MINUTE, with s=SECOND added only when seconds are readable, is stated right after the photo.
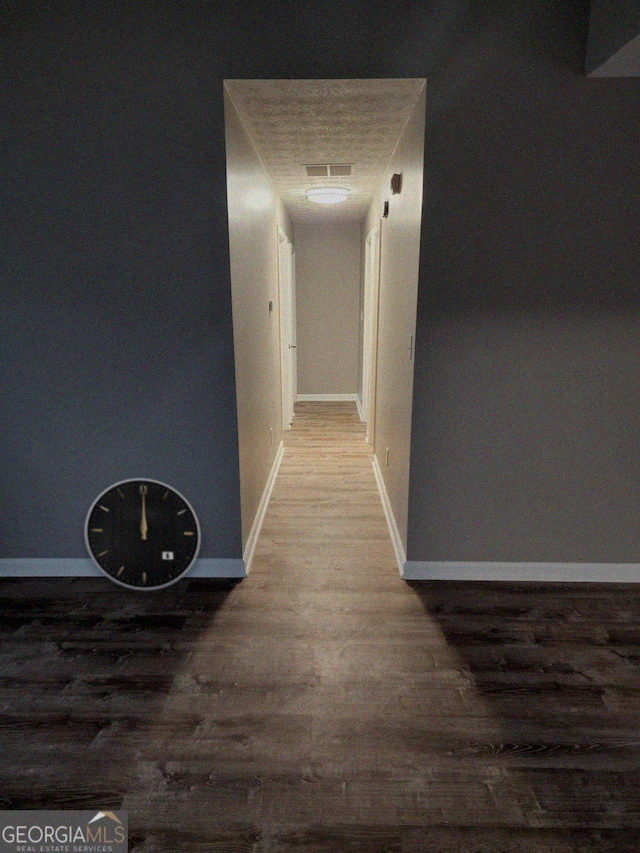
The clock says h=12 m=0
